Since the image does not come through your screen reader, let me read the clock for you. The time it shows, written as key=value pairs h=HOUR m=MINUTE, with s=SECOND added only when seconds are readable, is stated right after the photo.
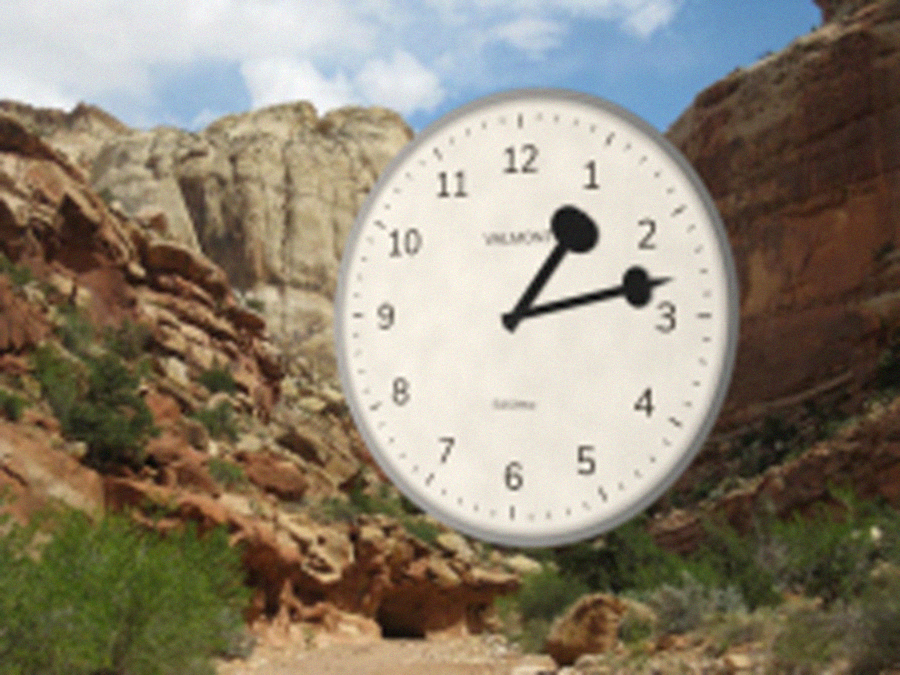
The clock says h=1 m=13
